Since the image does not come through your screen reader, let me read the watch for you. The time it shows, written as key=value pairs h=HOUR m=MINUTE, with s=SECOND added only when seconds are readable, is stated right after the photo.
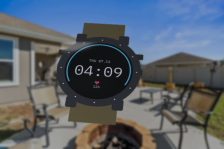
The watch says h=4 m=9
